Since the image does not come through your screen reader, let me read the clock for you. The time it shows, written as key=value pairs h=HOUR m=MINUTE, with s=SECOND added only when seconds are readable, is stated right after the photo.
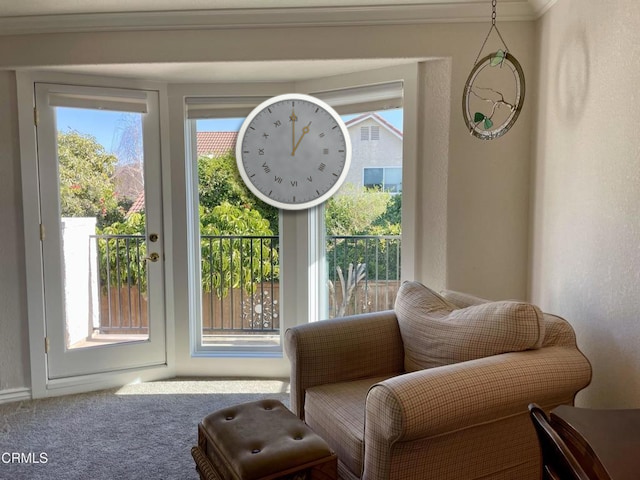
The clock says h=1 m=0
